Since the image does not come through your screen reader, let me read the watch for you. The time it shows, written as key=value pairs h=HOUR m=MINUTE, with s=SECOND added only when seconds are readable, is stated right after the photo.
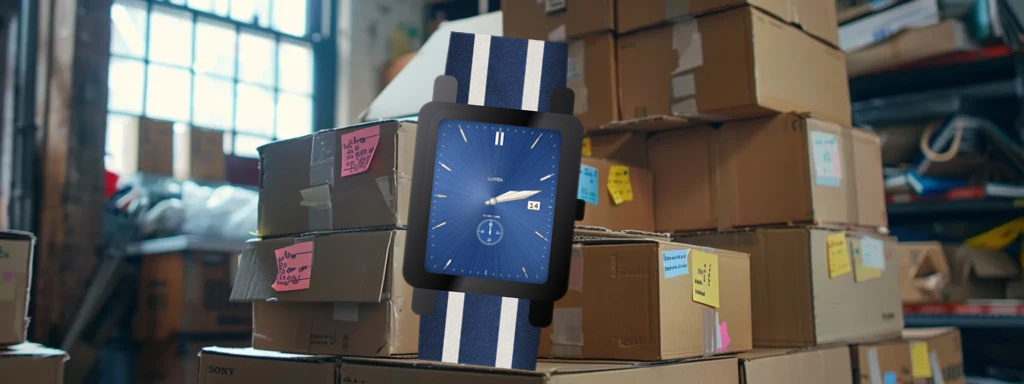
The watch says h=2 m=12
